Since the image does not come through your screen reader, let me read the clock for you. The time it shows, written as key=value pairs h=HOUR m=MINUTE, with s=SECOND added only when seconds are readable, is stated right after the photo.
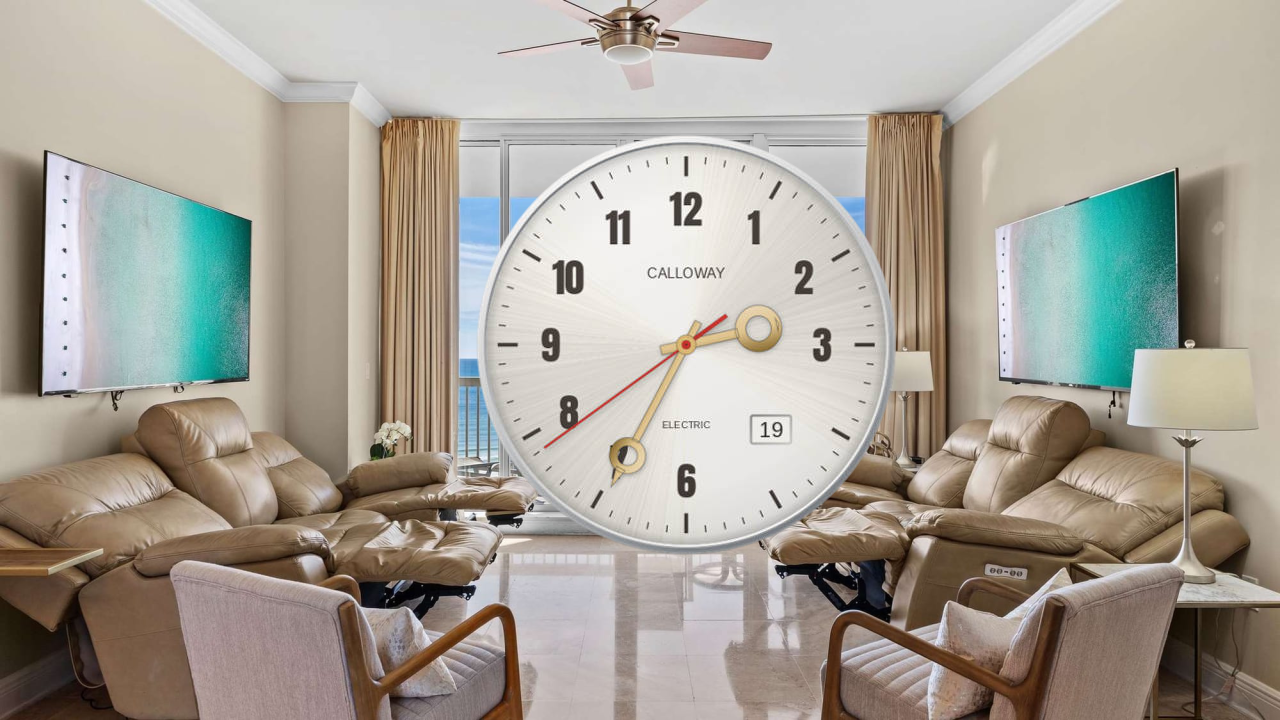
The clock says h=2 m=34 s=39
